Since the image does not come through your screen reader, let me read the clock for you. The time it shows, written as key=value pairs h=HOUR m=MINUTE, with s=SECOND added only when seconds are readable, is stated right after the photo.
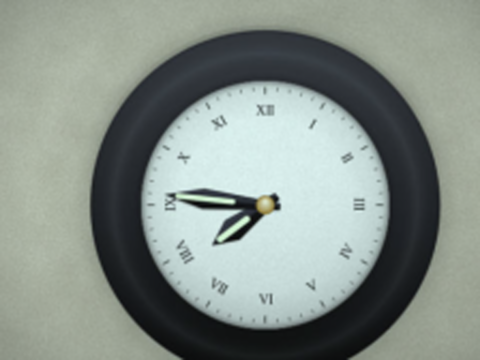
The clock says h=7 m=46
